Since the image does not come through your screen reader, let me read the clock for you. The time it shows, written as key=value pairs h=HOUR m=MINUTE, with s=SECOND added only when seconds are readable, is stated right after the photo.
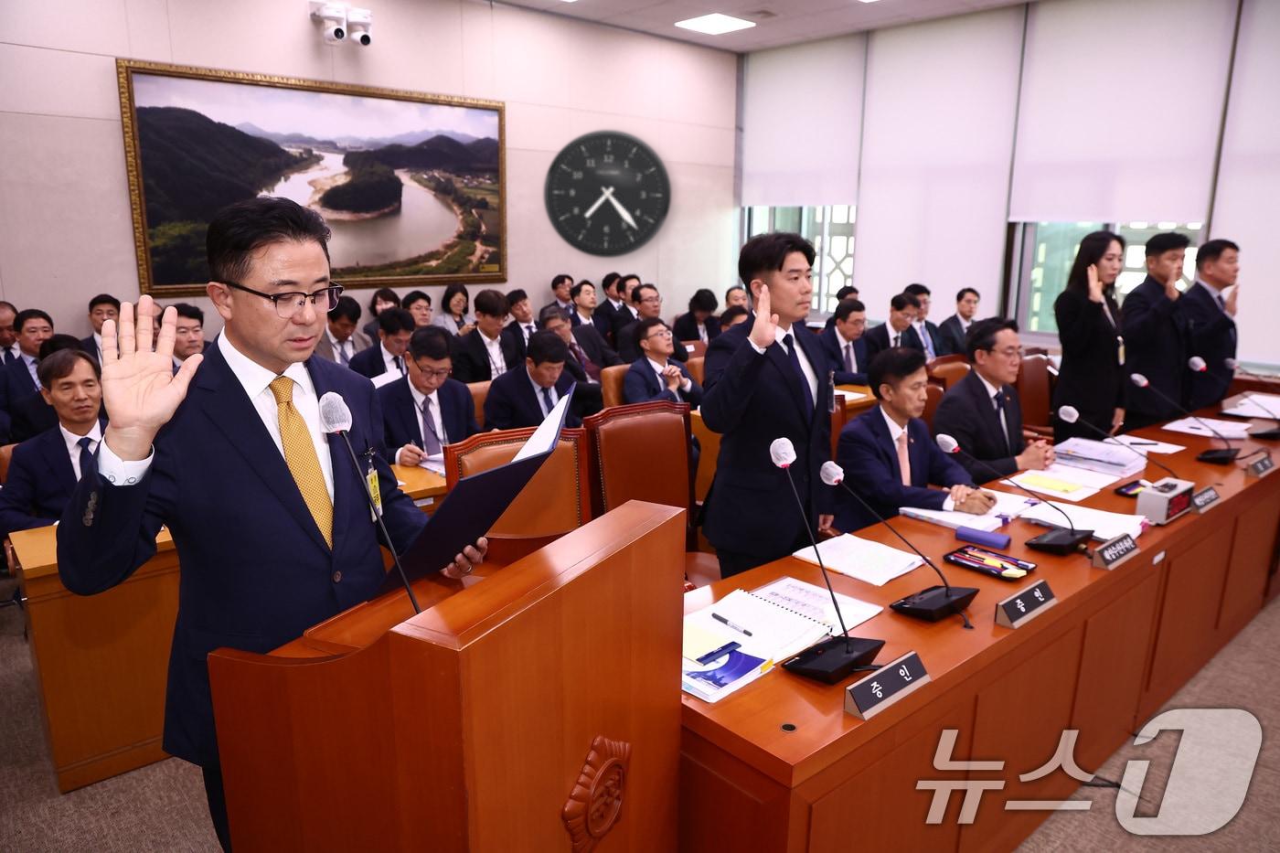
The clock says h=7 m=23
